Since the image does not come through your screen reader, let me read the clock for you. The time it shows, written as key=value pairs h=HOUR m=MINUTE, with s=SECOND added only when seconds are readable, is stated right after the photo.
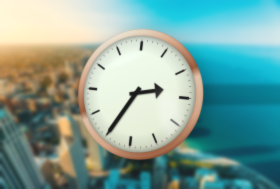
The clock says h=2 m=35
